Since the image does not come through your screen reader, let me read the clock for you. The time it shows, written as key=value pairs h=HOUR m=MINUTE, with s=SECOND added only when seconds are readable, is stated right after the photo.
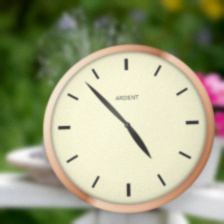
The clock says h=4 m=53
